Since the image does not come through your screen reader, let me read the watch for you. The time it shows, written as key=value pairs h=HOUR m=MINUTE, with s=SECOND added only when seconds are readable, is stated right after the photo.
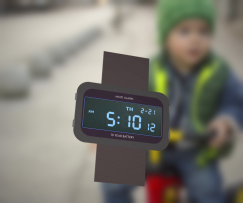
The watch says h=5 m=10 s=12
